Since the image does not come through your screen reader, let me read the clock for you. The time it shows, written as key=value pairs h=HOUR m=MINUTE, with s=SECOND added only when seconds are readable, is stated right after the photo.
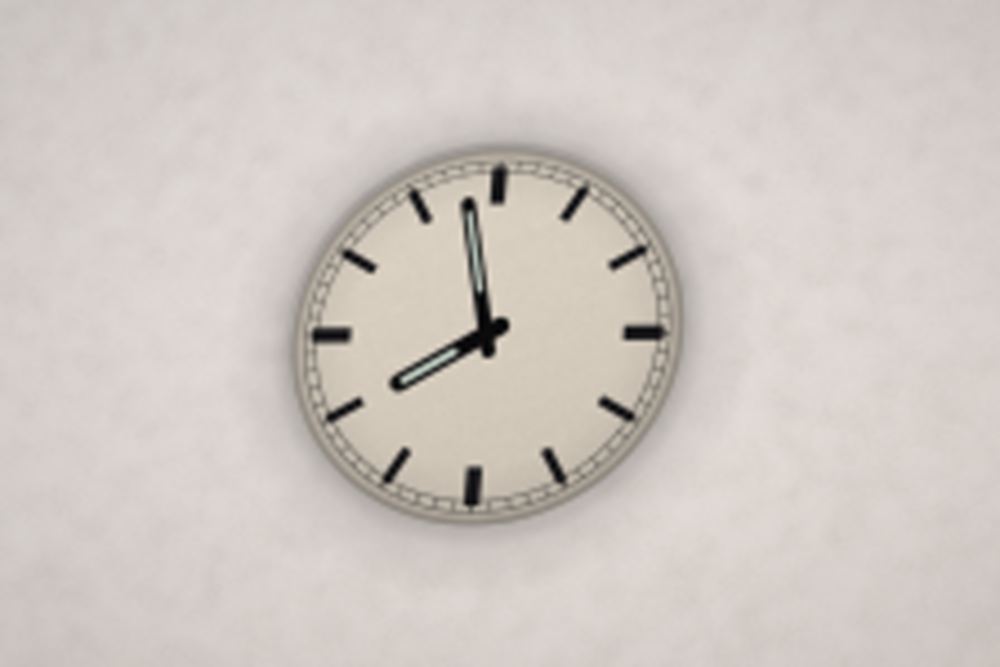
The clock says h=7 m=58
